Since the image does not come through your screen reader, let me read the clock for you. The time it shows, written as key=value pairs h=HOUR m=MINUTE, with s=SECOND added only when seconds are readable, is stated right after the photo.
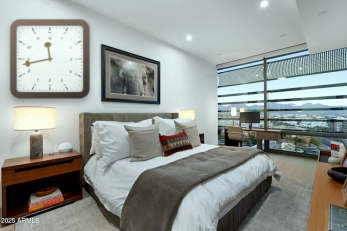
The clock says h=11 m=43
